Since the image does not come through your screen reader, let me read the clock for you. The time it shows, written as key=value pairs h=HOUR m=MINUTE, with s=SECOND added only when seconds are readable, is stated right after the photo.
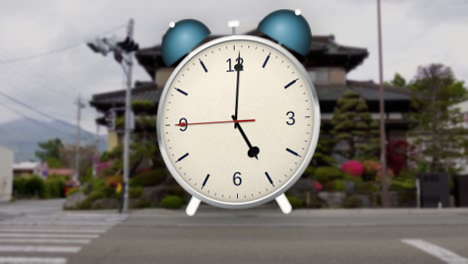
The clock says h=5 m=0 s=45
